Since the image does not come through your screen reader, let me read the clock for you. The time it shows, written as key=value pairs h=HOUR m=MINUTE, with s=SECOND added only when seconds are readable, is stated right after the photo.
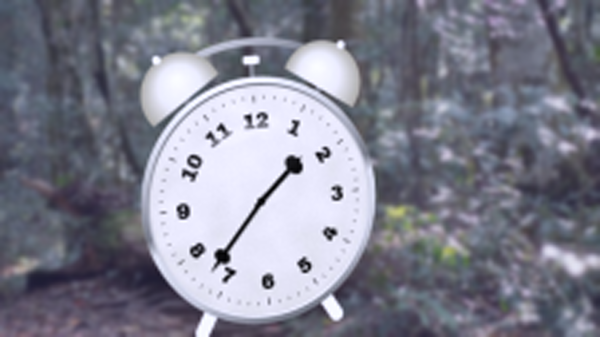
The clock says h=1 m=37
